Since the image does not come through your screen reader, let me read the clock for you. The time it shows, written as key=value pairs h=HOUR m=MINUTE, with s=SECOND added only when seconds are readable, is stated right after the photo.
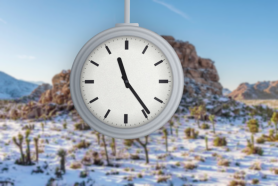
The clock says h=11 m=24
